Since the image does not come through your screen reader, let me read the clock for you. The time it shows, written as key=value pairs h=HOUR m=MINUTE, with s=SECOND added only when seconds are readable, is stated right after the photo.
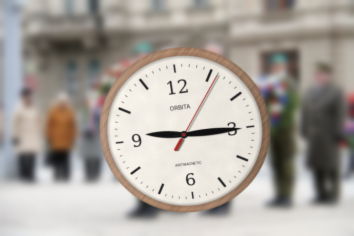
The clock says h=9 m=15 s=6
